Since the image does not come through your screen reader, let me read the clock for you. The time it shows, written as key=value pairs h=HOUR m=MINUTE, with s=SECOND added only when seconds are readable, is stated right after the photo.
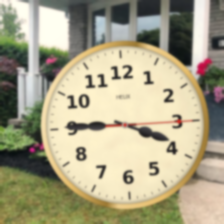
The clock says h=3 m=45 s=15
